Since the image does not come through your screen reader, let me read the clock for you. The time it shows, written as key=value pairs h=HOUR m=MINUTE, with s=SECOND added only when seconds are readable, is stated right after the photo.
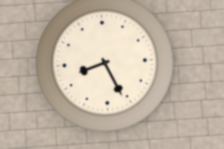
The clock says h=8 m=26
